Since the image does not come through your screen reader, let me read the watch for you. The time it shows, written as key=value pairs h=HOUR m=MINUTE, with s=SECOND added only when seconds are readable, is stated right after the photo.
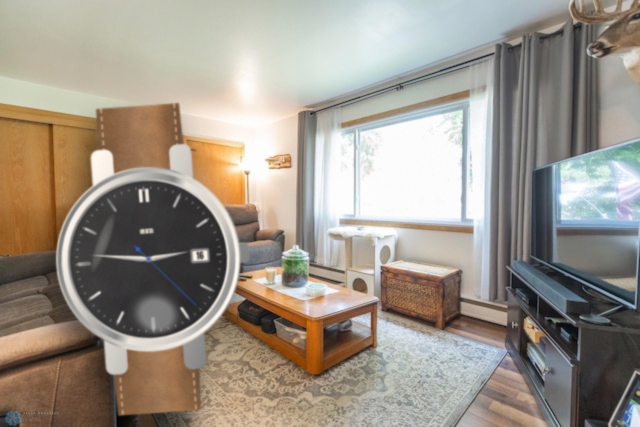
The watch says h=2 m=46 s=23
